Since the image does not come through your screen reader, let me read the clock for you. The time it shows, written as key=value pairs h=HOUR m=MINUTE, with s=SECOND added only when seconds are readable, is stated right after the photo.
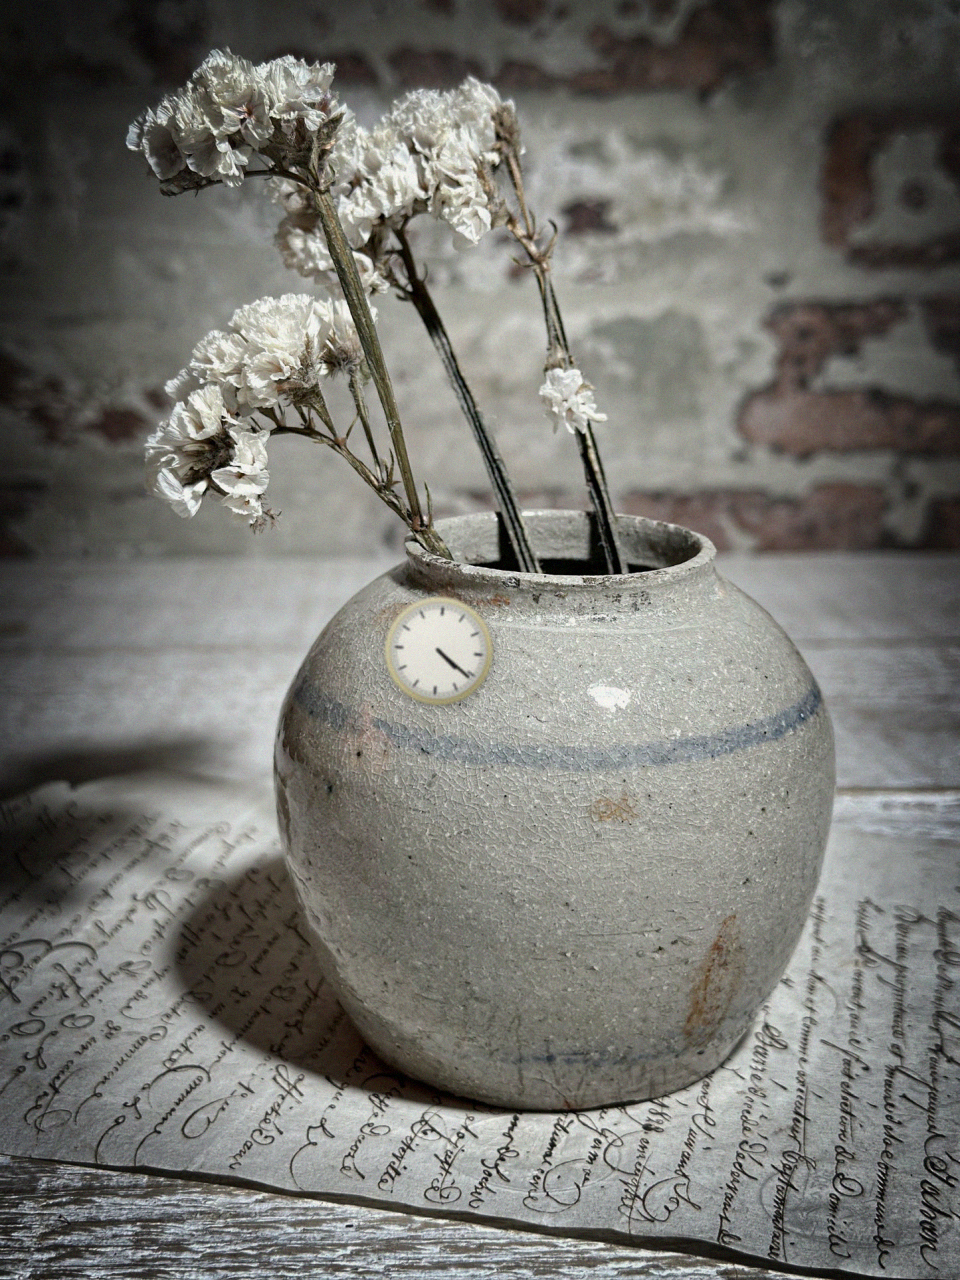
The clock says h=4 m=21
